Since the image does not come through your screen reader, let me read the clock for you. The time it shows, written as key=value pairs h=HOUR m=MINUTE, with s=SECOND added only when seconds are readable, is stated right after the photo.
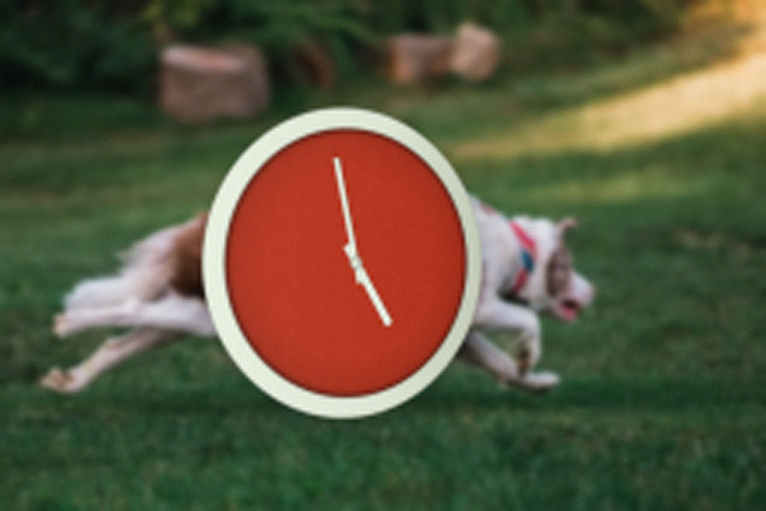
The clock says h=4 m=58
